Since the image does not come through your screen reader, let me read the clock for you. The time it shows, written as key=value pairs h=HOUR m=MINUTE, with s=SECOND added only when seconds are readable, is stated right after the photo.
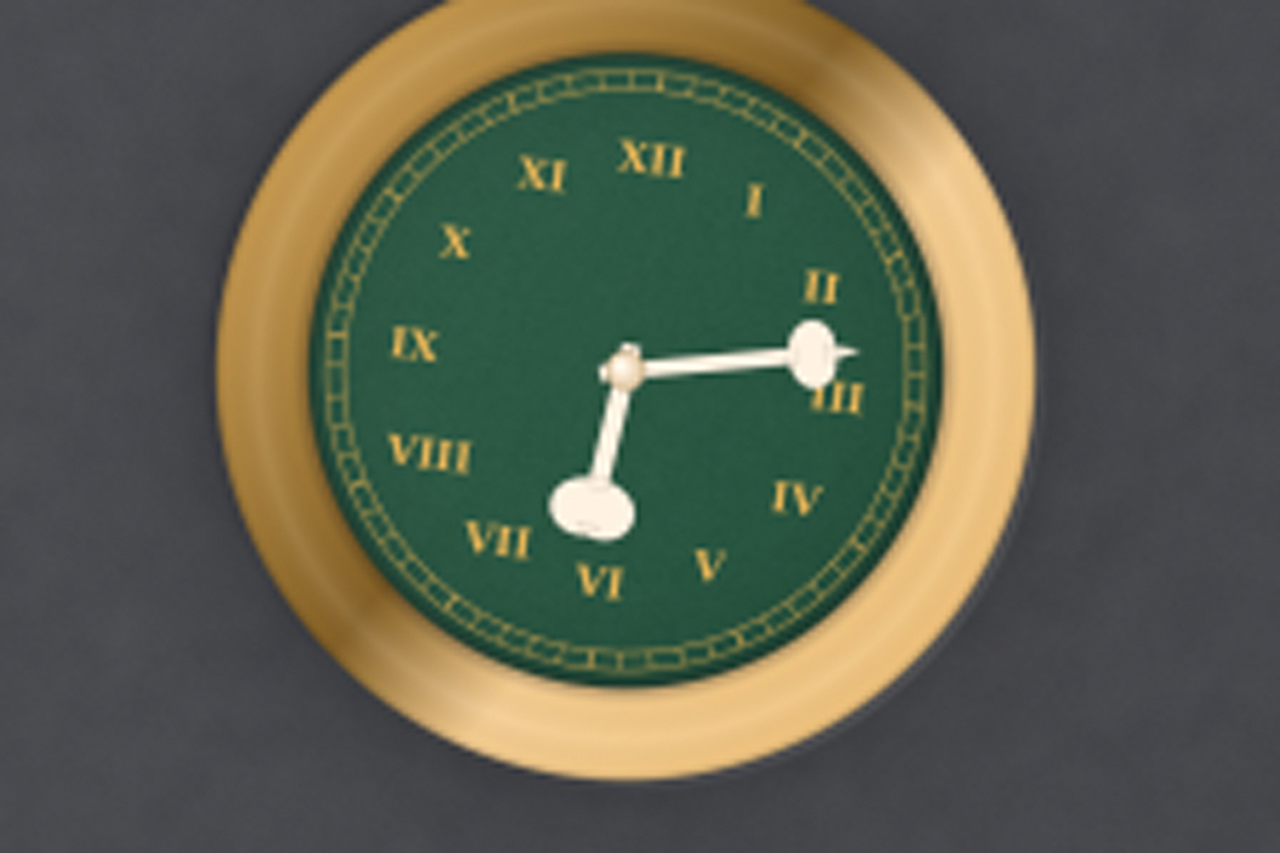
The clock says h=6 m=13
